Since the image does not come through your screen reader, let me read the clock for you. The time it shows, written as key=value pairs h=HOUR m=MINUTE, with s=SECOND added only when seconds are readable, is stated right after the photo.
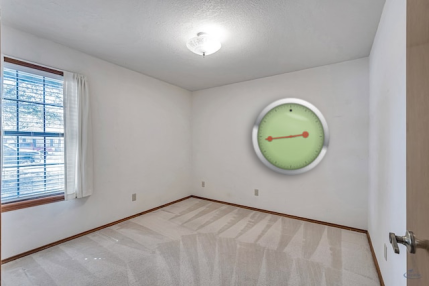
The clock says h=2 m=44
